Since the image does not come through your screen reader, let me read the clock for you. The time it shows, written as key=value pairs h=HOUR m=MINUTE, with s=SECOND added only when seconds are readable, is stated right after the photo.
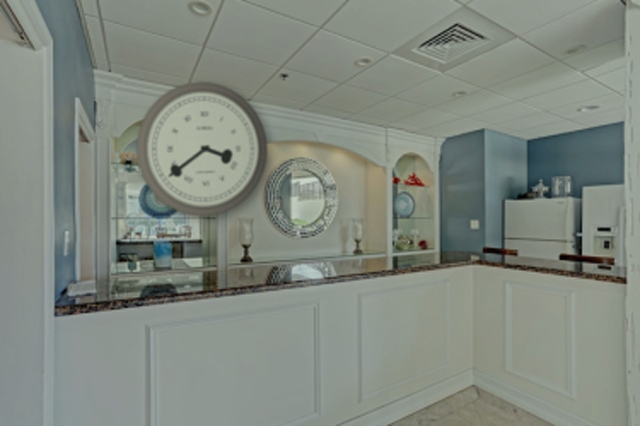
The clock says h=3 m=39
